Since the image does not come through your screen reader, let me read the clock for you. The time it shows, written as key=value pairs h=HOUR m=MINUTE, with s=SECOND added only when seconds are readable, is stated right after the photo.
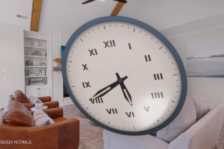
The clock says h=5 m=41
